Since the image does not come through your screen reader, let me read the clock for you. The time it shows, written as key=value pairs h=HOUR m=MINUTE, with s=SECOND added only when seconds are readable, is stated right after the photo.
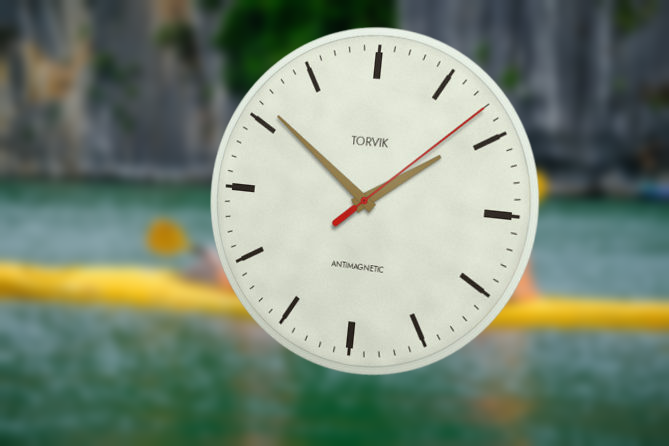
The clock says h=1 m=51 s=8
